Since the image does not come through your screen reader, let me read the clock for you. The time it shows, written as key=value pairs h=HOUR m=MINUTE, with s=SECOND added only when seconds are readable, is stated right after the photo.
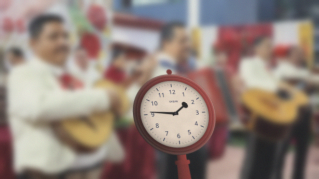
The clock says h=1 m=46
